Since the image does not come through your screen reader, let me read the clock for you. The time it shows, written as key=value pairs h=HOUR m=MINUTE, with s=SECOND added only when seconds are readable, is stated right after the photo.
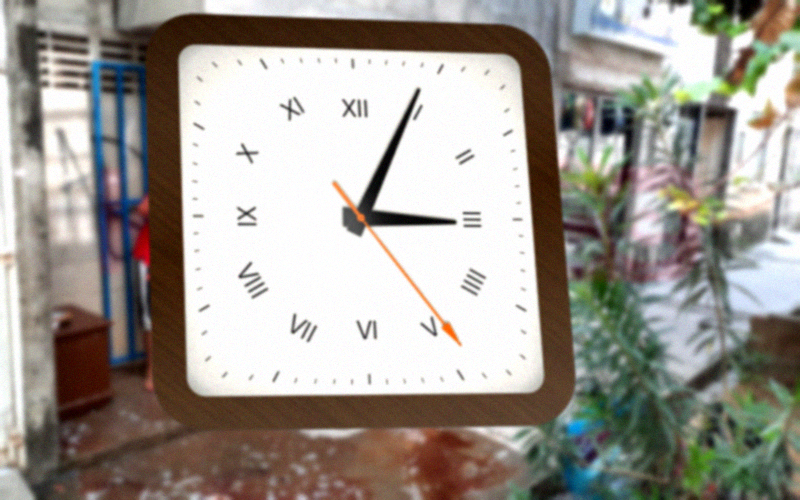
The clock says h=3 m=4 s=24
